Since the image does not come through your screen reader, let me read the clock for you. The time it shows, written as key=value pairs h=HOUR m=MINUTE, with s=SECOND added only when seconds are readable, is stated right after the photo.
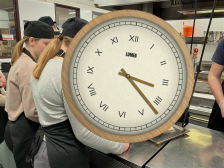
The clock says h=3 m=22
